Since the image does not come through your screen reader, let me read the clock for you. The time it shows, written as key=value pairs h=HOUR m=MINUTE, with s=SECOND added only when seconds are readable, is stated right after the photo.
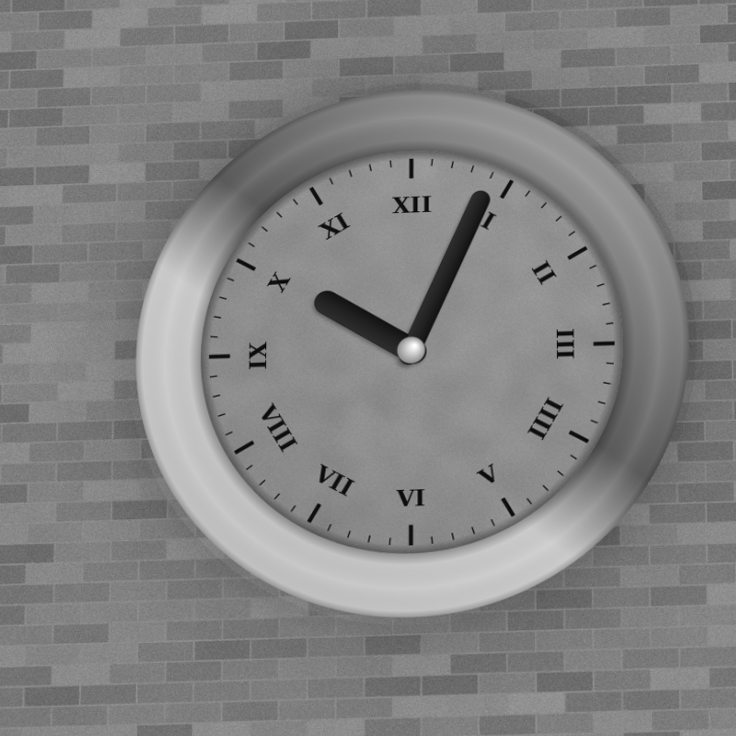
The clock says h=10 m=4
